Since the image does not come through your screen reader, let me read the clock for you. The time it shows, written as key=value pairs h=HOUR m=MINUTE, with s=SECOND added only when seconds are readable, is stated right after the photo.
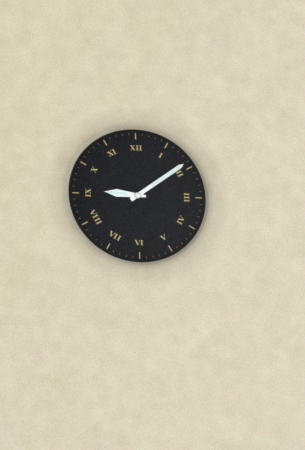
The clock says h=9 m=9
